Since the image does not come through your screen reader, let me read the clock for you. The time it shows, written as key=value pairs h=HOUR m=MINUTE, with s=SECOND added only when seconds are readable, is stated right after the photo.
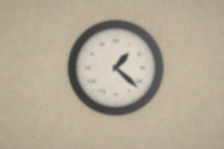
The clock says h=1 m=22
